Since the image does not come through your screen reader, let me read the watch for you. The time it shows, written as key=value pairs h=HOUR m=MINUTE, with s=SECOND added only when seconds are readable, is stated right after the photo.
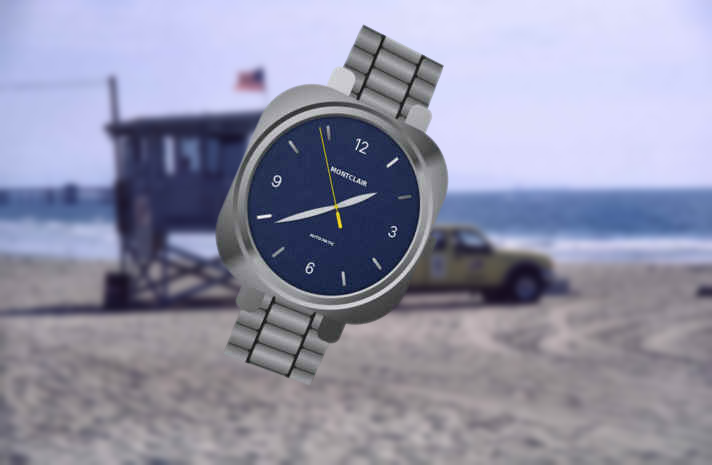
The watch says h=1 m=38 s=54
